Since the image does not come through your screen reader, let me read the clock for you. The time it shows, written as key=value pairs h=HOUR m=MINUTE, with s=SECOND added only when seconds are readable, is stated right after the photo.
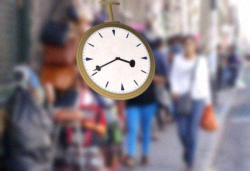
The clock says h=3 m=41
